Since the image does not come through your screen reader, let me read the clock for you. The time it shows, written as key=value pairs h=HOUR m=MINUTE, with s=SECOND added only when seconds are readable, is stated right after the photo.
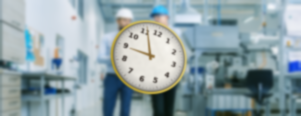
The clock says h=8 m=56
